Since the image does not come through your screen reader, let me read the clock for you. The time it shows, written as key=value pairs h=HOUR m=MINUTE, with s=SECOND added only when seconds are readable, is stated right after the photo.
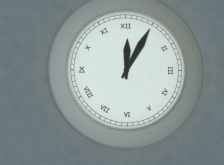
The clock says h=12 m=5
